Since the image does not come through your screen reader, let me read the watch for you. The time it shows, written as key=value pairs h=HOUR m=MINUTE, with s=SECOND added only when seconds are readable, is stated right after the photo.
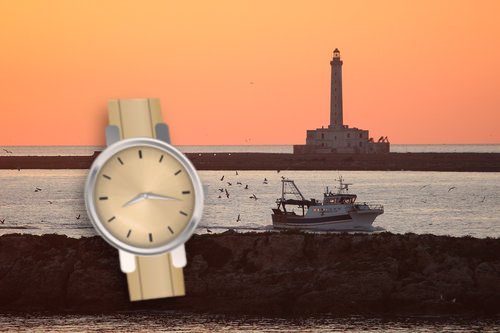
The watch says h=8 m=17
